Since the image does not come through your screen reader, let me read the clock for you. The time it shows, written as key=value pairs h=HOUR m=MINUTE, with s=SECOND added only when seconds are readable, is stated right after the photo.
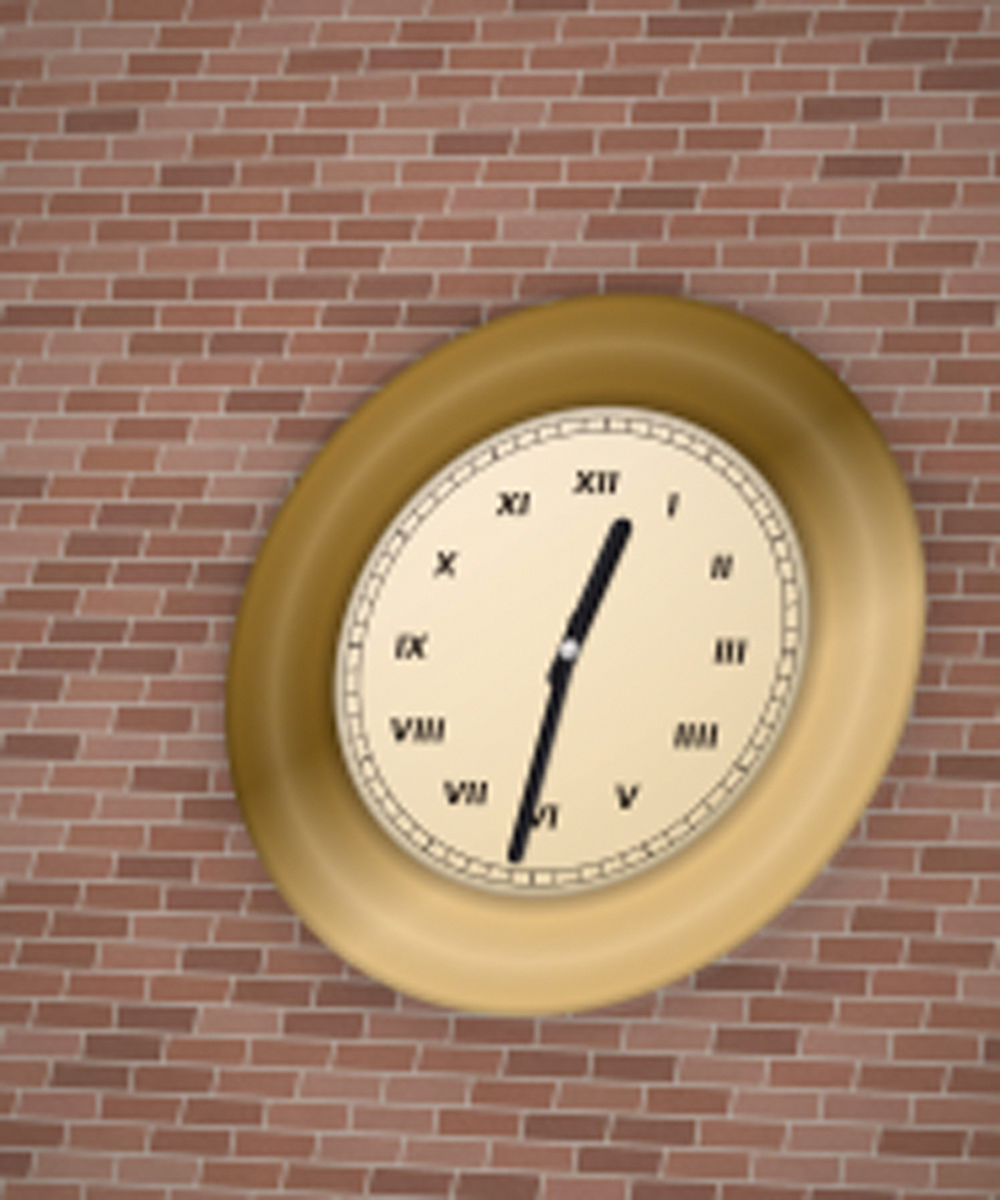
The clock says h=12 m=31
